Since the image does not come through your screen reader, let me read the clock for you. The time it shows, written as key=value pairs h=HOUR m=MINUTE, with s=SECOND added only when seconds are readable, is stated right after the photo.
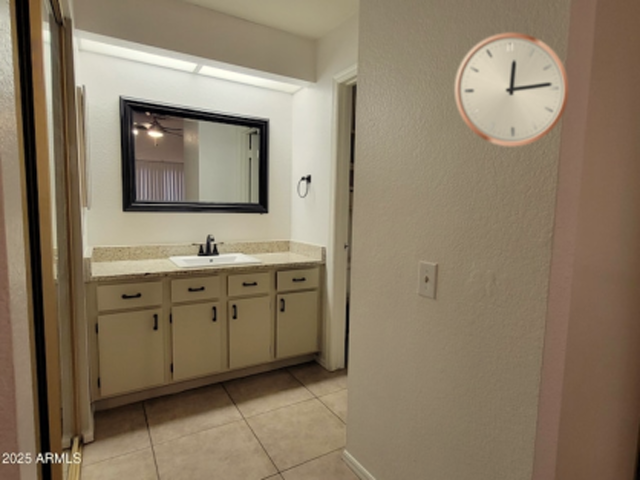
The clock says h=12 m=14
